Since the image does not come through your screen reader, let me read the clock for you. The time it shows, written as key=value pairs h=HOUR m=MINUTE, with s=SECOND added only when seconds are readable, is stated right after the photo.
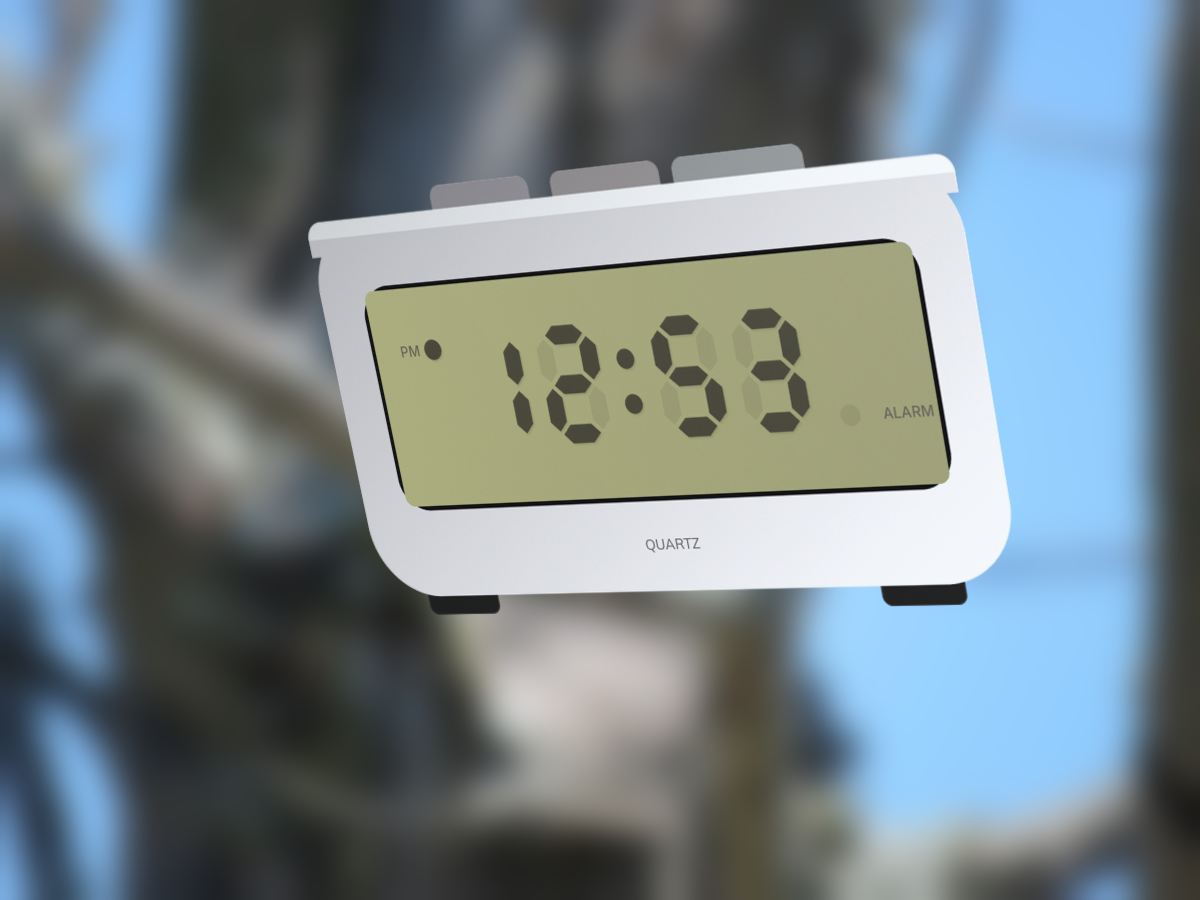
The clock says h=12 m=53
